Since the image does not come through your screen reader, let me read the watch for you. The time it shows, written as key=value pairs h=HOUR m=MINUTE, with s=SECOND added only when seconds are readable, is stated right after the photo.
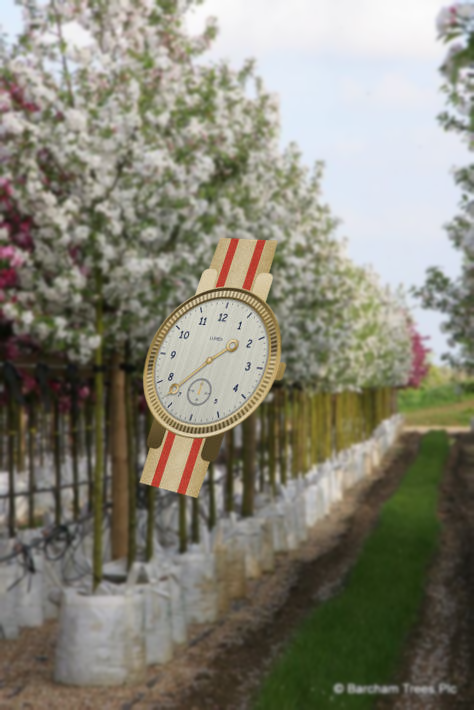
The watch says h=1 m=37
